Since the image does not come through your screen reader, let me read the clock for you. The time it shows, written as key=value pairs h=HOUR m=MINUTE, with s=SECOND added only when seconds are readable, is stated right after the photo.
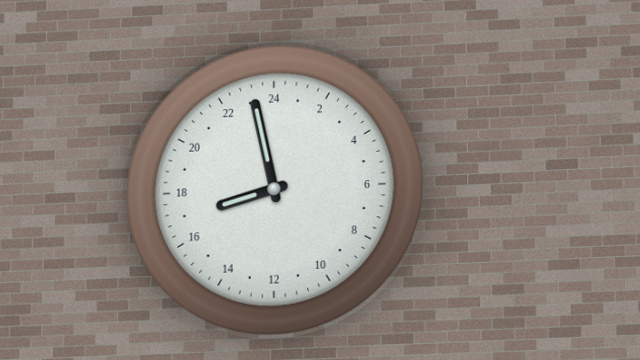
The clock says h=16 m=58
